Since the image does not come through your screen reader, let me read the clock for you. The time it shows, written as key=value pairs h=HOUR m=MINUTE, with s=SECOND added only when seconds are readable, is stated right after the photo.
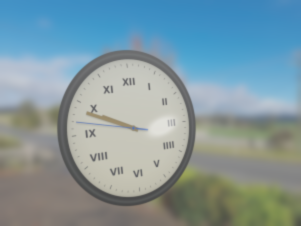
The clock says h=9 m=48 s=47
